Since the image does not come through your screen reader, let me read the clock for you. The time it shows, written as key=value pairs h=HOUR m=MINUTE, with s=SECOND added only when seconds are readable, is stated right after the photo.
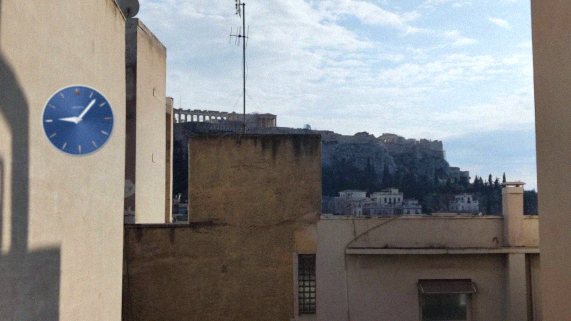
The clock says h=9 m=7
